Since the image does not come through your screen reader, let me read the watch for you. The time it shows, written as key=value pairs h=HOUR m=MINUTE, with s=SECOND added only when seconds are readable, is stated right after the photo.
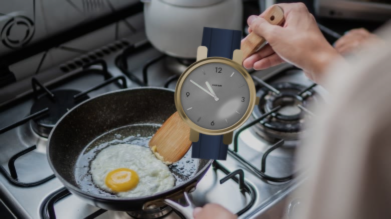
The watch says h=10 m=50
